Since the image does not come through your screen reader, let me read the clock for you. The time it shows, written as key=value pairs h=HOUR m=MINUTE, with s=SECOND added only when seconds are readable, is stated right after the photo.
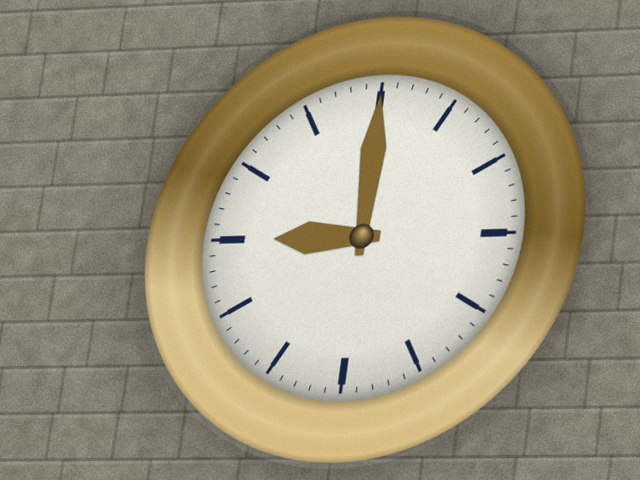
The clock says h=9 m=0
